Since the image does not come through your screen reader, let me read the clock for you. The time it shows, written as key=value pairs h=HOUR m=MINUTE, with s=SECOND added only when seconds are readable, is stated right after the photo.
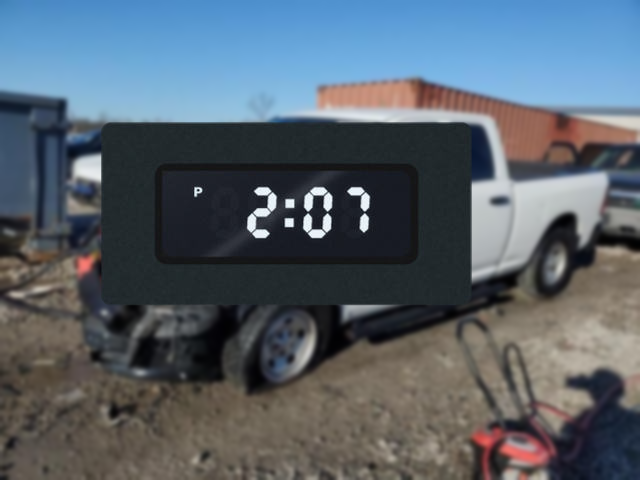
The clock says h=2 m=7
